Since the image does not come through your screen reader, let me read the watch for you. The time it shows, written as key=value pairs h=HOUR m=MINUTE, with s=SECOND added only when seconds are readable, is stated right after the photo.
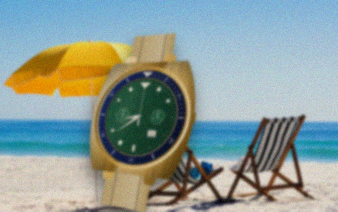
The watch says h=8 m=39
